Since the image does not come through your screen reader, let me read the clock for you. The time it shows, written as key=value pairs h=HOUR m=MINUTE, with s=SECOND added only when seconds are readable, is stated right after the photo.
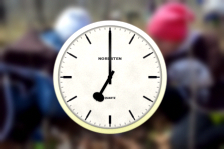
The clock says h=7 m=0
